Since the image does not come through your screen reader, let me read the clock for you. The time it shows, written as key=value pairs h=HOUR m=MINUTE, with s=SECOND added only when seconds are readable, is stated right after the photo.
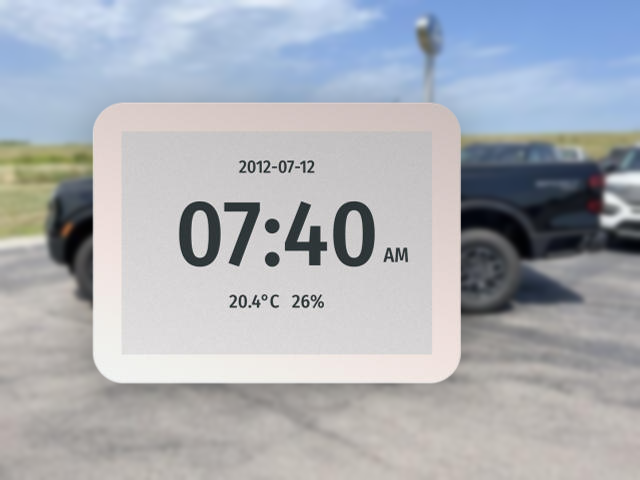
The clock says h=7 m=40
